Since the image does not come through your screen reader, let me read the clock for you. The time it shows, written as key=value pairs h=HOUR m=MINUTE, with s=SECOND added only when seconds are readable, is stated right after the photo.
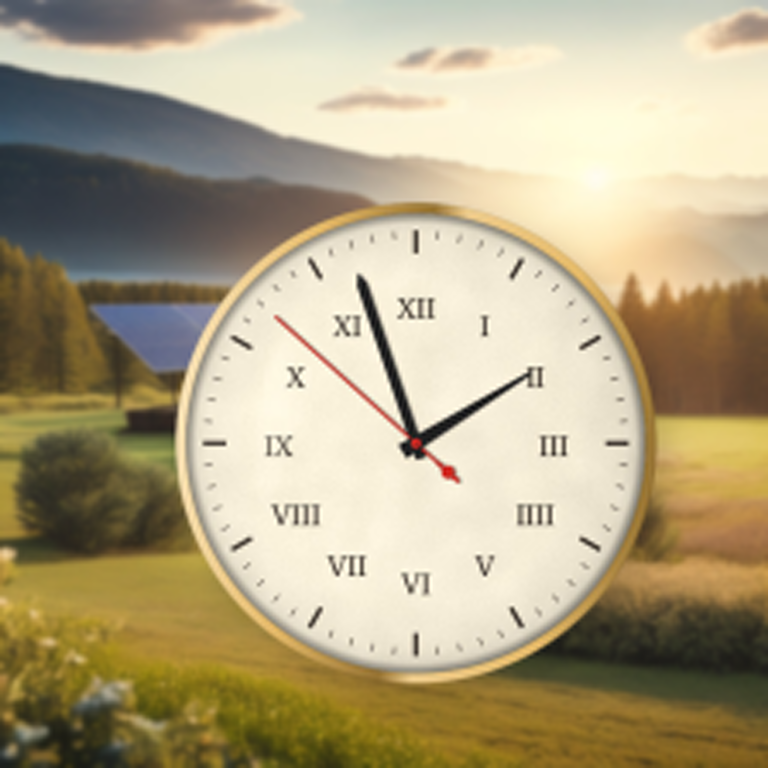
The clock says h=1 m=56 s=52
